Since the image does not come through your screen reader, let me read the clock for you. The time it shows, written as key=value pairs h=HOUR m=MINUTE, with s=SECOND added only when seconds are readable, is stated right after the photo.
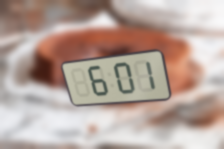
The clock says h=6 m=1
